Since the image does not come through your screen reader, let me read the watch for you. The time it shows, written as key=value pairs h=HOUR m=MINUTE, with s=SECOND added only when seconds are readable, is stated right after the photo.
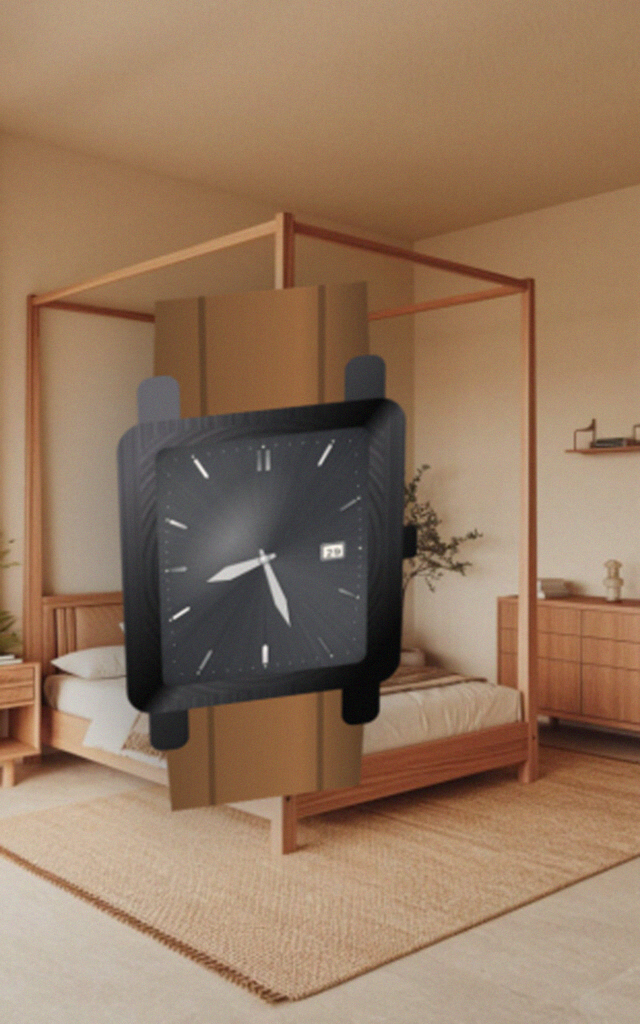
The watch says h=8 m=27
